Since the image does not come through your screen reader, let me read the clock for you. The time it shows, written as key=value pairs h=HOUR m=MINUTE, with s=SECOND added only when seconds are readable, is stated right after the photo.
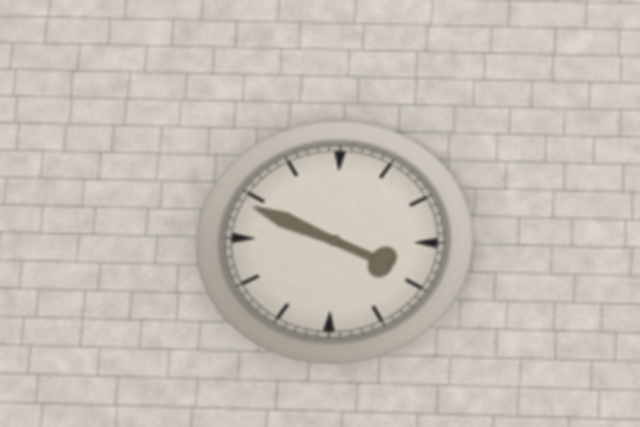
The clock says h=3 m=49
